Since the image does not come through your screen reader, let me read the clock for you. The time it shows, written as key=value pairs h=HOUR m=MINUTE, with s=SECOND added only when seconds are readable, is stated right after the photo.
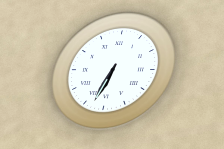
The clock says h=6 m=33
